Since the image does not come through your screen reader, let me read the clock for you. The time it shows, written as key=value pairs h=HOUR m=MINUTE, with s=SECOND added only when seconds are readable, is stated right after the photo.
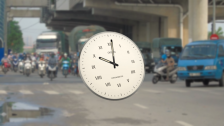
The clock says h=10 m=1
